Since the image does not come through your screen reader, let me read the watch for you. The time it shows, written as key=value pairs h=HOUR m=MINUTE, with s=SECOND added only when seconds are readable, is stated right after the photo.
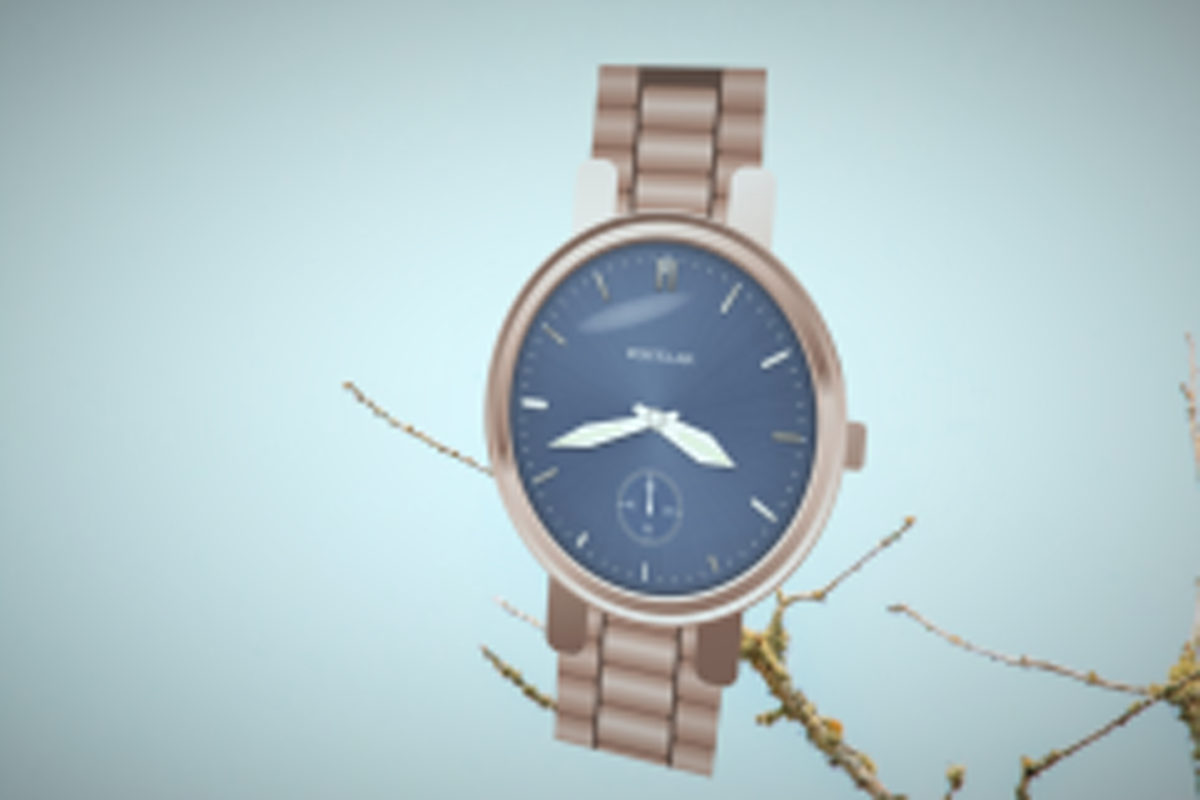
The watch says h=3 m=42
